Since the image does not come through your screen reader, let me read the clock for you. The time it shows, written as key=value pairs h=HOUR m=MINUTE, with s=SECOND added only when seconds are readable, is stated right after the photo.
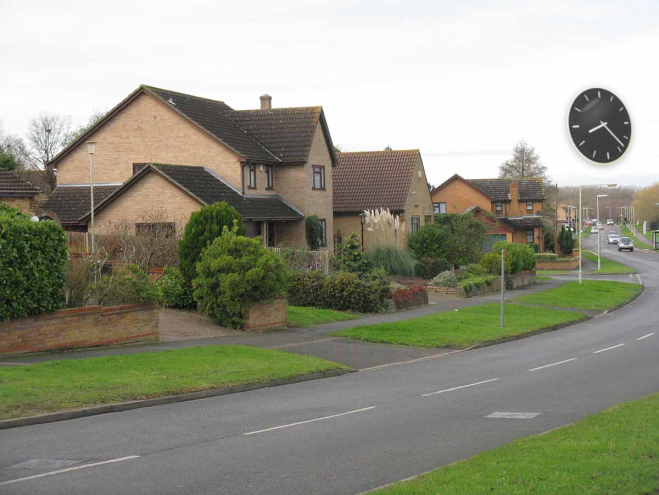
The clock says h=8 m=23
